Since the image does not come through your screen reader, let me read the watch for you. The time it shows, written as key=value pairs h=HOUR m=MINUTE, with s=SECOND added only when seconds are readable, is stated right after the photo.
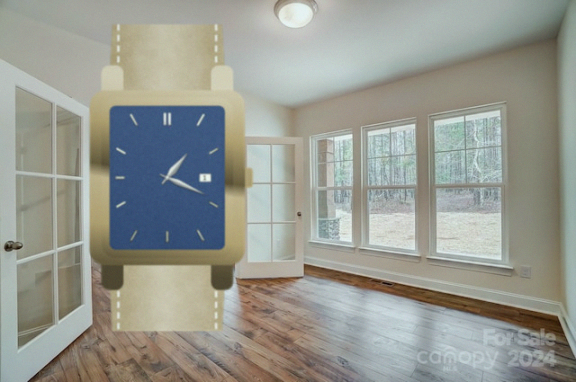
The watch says h=1 m=19
